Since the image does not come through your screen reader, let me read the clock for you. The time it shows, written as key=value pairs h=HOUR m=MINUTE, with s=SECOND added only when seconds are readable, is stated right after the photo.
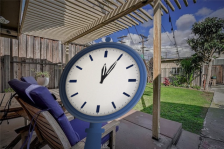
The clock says h=12 m=5
